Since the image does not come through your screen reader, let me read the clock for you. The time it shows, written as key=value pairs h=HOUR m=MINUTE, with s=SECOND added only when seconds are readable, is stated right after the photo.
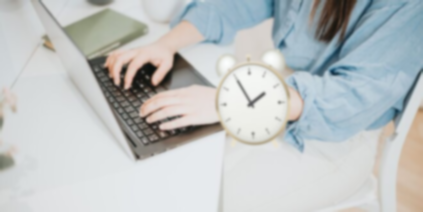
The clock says h=1 m=55
